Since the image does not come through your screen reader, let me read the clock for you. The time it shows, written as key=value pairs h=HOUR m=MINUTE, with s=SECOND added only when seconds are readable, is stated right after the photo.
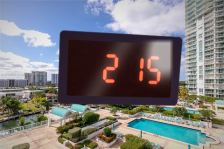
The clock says h=2 m=15
